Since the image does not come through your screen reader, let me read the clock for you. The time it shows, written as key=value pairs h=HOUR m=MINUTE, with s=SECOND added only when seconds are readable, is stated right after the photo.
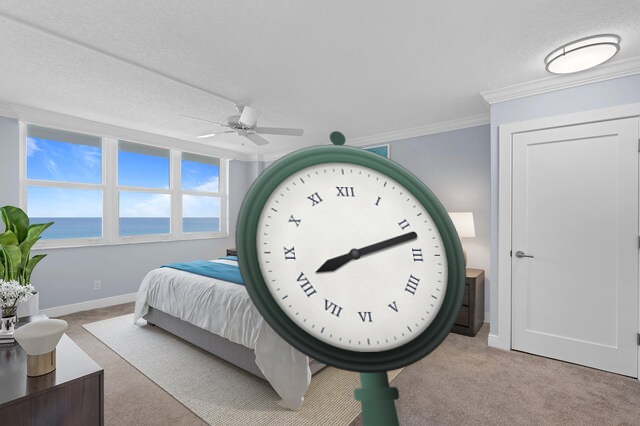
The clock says h=8 m=12
